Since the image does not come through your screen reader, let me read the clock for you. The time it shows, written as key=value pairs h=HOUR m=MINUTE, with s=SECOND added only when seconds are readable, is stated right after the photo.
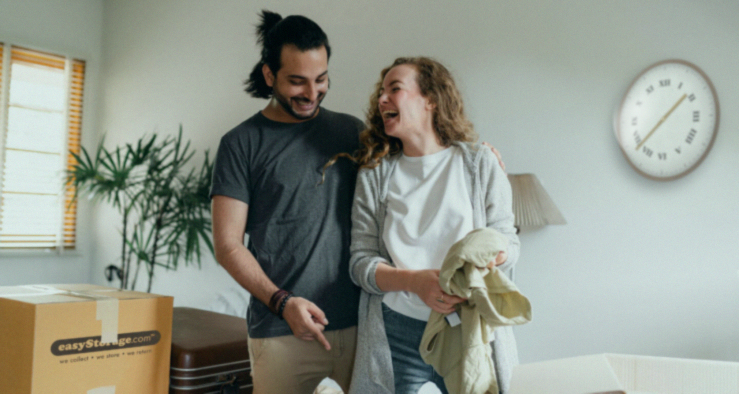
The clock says h=1 m=38
